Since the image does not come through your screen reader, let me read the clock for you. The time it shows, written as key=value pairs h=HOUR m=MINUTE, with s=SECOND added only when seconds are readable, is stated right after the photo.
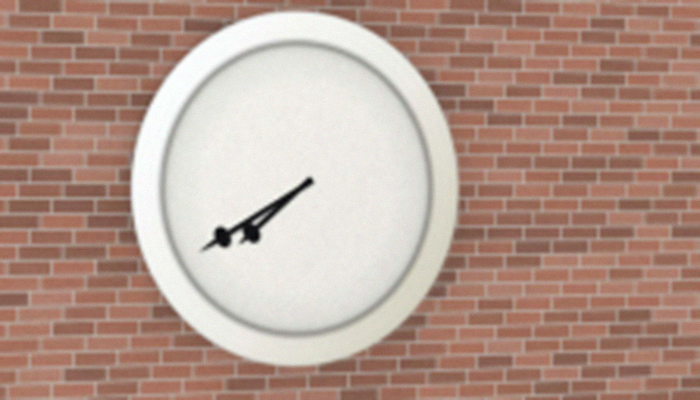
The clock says h=7 m=40
